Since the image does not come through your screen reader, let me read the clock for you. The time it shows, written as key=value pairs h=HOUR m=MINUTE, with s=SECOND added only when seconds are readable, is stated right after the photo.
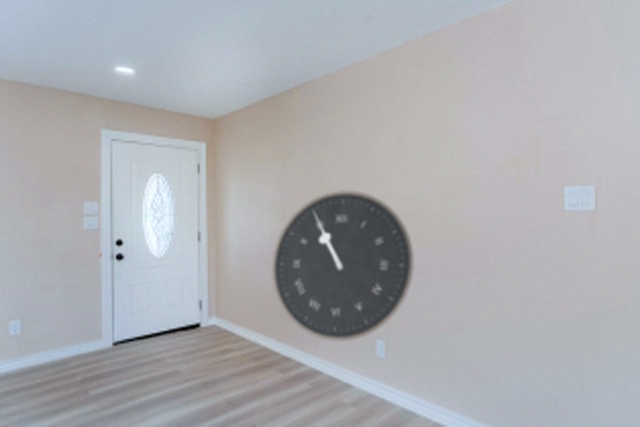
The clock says h=10 m=55
